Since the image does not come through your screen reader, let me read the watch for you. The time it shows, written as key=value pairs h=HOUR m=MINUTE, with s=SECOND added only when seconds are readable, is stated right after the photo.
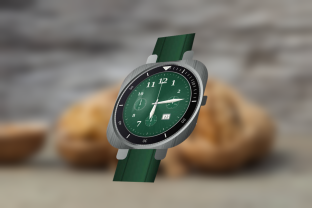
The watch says h=6 m=14
